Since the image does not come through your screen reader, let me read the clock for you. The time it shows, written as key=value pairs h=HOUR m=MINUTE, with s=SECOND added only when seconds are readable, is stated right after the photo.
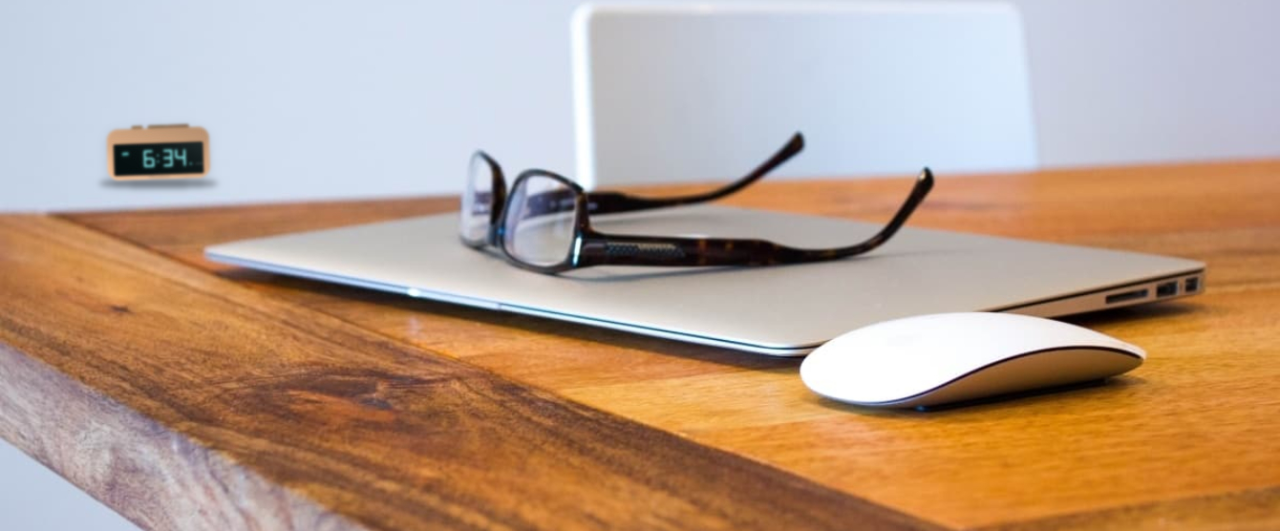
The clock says h=6 m=34
